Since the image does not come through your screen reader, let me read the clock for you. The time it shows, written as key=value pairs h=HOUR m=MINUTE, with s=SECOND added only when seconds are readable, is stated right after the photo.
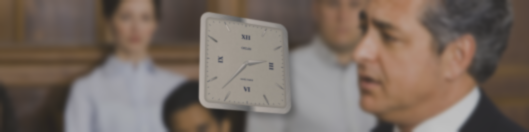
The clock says h=2 m=37
